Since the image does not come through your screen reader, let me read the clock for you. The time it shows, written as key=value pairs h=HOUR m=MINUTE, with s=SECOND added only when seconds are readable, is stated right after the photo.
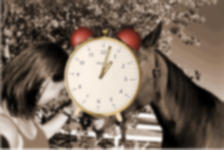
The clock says h=1 m=2
